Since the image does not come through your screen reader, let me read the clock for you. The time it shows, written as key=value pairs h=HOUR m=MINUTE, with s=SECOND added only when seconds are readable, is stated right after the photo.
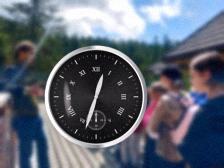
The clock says h=12 m=33
